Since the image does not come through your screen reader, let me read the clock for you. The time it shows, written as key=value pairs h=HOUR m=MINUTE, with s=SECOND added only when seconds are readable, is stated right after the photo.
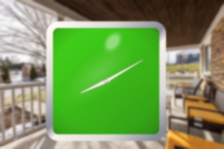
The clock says h=8 m=10
